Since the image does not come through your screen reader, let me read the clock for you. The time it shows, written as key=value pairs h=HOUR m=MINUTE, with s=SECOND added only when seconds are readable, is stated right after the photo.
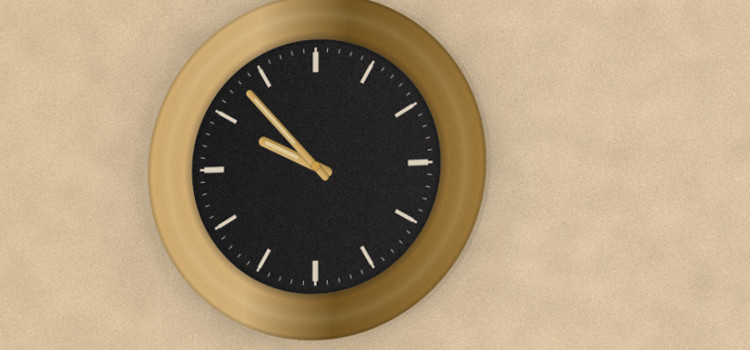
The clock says h=9 m=53
